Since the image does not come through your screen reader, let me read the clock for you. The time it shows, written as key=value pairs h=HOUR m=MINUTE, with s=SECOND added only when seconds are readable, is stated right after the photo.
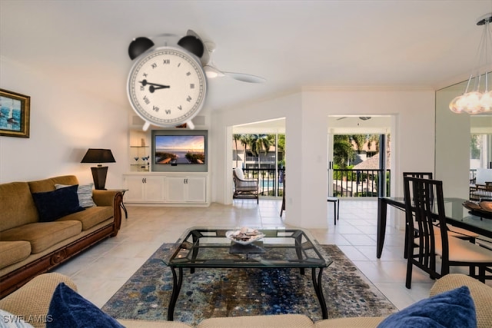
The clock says h=8 m=47
